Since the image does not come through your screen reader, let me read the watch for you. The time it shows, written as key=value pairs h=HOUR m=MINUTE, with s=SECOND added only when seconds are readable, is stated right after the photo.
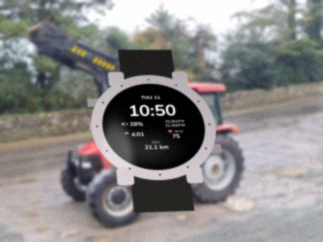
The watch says h=10 m=50
